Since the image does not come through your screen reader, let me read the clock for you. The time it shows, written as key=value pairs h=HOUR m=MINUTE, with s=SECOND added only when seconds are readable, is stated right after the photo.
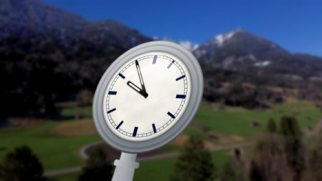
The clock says h=9 m=55
